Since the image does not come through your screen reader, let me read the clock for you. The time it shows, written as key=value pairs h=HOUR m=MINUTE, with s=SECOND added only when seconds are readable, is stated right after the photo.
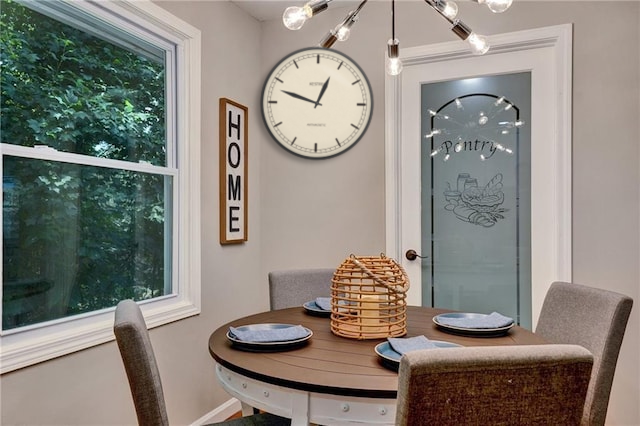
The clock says h=12 m=48
